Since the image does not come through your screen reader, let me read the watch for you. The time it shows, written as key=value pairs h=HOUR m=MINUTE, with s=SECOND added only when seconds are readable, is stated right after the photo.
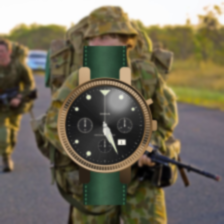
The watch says h=5 m=26
